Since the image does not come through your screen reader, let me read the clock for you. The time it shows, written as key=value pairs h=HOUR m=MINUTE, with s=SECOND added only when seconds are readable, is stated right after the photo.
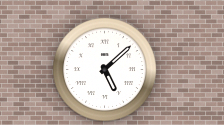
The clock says h=5 m=8
